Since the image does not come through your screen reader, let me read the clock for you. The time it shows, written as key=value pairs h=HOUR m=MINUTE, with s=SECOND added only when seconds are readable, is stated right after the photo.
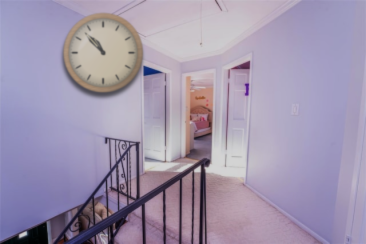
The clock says h=10 m=53
